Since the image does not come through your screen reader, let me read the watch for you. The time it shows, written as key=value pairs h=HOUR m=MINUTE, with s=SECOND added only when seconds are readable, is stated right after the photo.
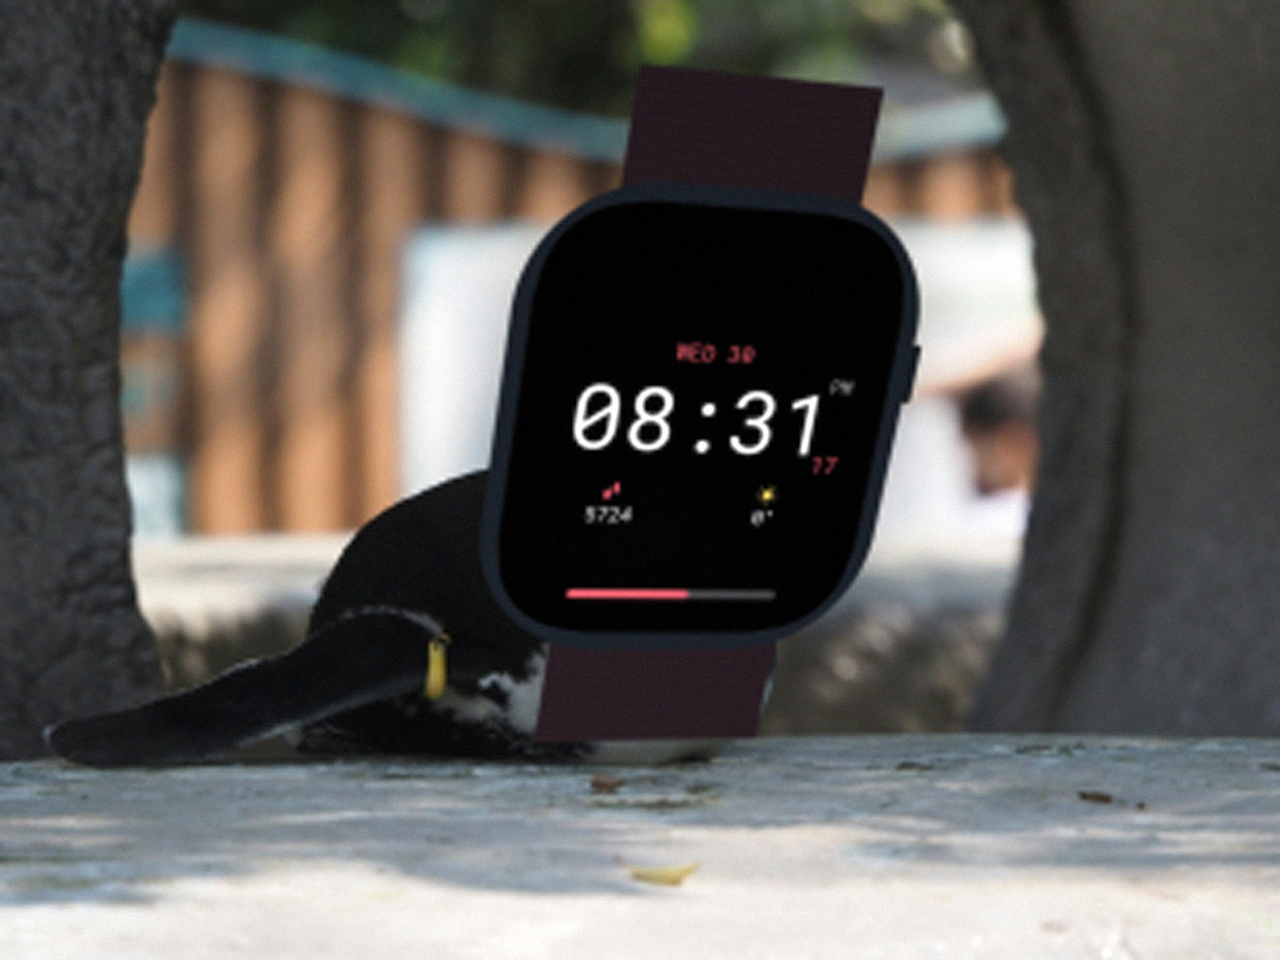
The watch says h=8 m=31
